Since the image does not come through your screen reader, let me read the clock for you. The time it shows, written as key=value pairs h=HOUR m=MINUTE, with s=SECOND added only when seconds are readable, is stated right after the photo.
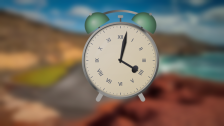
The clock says h=4 m=2
